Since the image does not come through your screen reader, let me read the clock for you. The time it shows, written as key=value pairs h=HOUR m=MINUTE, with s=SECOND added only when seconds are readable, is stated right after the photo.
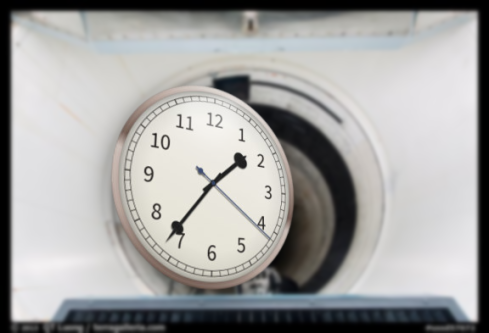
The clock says h=1 m=36 s=21
